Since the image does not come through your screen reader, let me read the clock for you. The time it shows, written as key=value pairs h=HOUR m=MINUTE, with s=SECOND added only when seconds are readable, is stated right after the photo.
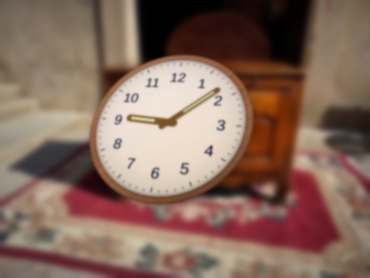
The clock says h=9 m=8
